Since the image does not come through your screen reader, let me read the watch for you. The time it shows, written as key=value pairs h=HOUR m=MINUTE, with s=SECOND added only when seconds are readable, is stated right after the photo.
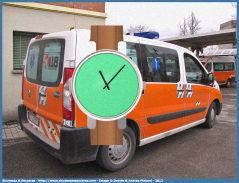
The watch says h=11 m=7
